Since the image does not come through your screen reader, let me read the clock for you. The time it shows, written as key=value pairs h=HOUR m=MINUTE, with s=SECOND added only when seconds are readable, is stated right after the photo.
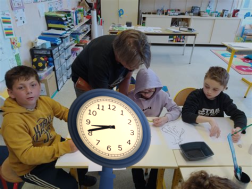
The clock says h=8 m=41
